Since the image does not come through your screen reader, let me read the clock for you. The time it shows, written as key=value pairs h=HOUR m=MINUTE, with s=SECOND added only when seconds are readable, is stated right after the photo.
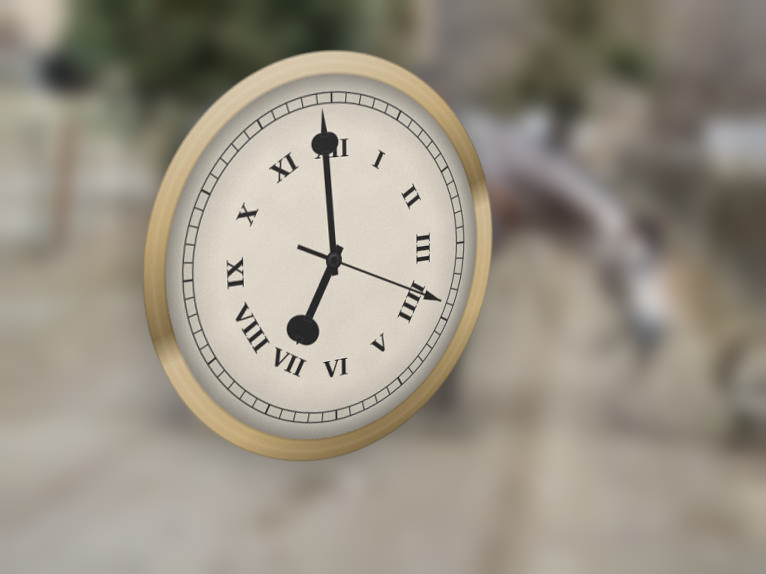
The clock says h=6 m=59 s=19
